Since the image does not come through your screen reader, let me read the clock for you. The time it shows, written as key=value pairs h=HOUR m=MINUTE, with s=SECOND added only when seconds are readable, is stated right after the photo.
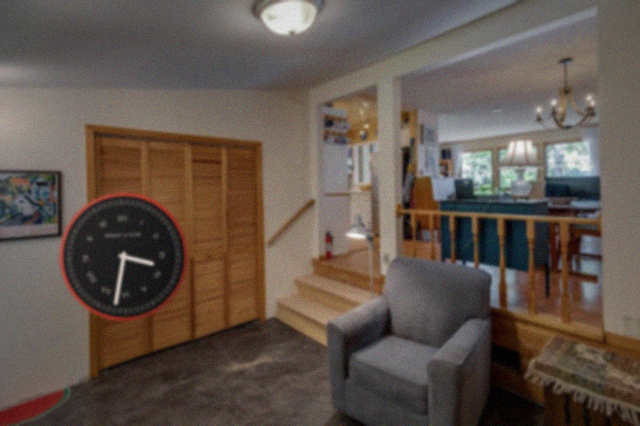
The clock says h=3 m=32
